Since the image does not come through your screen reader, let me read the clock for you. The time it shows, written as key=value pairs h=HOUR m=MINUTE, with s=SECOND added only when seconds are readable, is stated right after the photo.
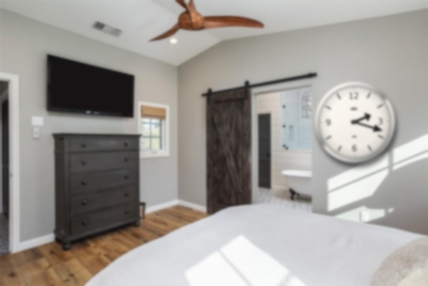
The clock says h=2 m=18
